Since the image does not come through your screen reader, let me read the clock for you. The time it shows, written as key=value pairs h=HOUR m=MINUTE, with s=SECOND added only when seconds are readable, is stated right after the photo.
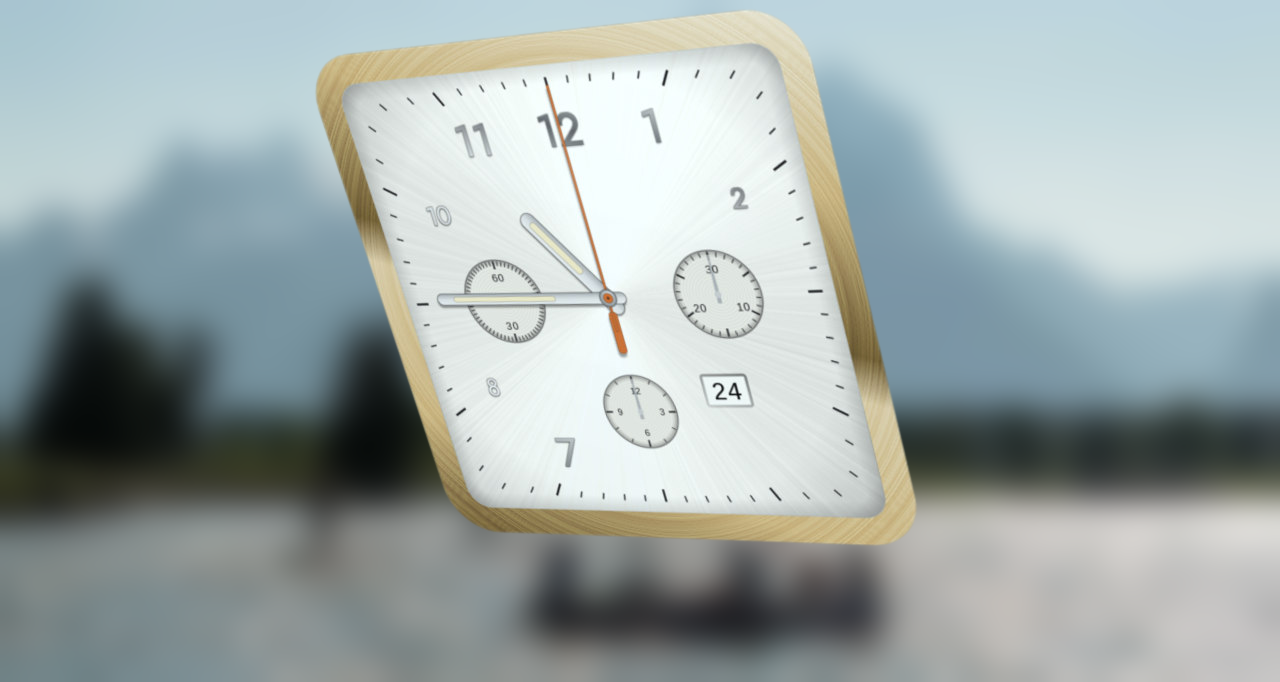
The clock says h=10 m=45 s=13
